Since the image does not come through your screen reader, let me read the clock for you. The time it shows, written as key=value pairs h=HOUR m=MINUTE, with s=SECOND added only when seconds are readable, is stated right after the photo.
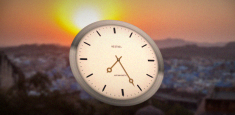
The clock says h=7 m=26
